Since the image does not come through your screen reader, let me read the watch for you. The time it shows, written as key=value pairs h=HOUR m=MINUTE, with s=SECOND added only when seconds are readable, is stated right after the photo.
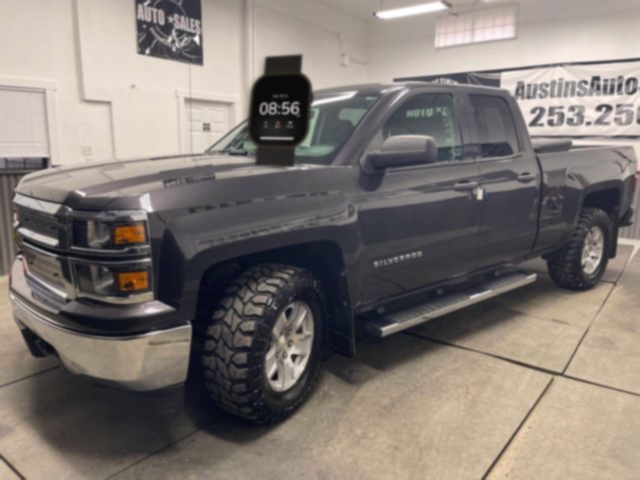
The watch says h=8 m=56
